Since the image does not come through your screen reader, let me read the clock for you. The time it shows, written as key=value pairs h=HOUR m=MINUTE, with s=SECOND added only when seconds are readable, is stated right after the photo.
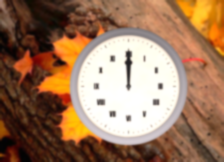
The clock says h=12 m=0
